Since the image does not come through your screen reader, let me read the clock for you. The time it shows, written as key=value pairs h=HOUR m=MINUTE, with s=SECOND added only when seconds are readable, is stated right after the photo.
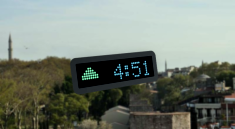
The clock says h=4 m=51
